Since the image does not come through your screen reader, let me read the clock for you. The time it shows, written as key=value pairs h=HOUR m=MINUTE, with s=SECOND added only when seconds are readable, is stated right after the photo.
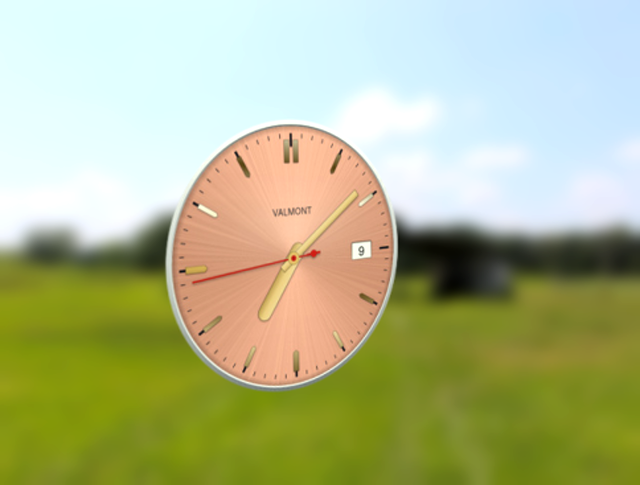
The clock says h=7 m=8 s=44
